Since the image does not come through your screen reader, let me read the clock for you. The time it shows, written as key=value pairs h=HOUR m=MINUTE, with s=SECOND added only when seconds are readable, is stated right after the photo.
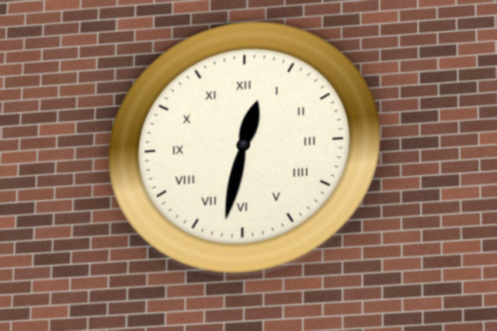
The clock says h=12 m=32
